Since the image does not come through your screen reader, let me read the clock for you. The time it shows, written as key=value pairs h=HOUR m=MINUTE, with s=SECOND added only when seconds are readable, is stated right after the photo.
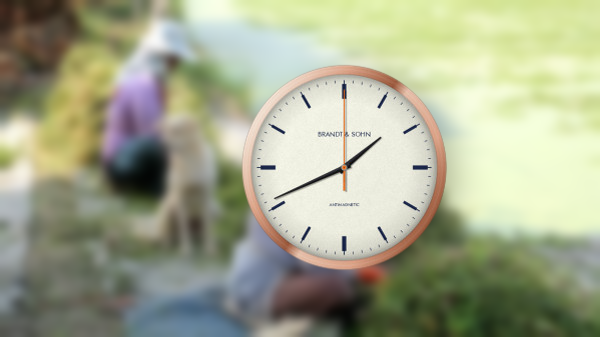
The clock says h=1 m=41 s=0
